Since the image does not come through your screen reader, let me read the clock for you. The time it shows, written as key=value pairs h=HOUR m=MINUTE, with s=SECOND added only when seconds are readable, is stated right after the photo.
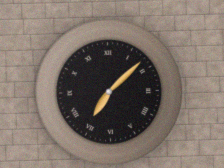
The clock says h=7 m=8
